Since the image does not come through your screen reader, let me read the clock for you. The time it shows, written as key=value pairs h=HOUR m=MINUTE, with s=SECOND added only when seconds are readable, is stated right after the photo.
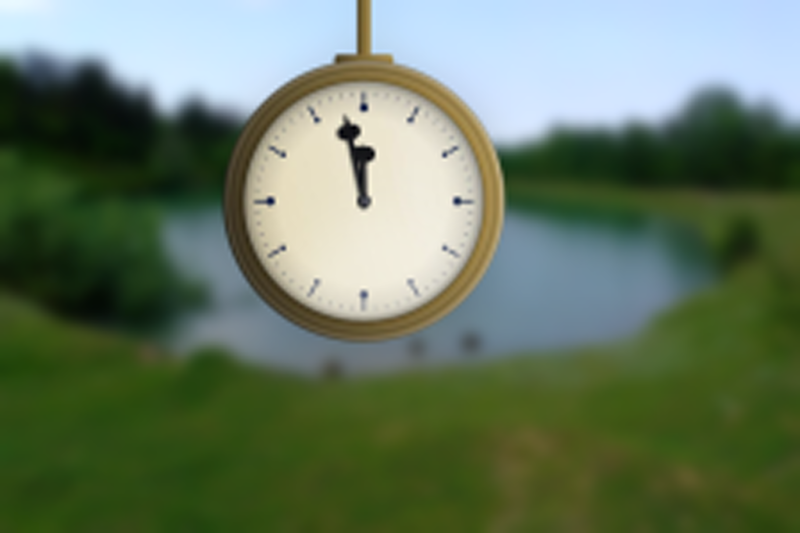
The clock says h=11 m=58
